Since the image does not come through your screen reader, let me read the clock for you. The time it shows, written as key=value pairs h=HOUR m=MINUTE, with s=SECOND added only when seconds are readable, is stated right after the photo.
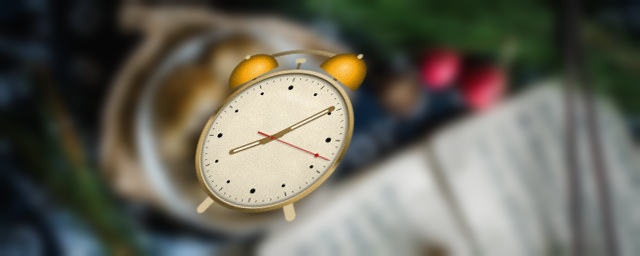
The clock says h=8 m=9 s=18
